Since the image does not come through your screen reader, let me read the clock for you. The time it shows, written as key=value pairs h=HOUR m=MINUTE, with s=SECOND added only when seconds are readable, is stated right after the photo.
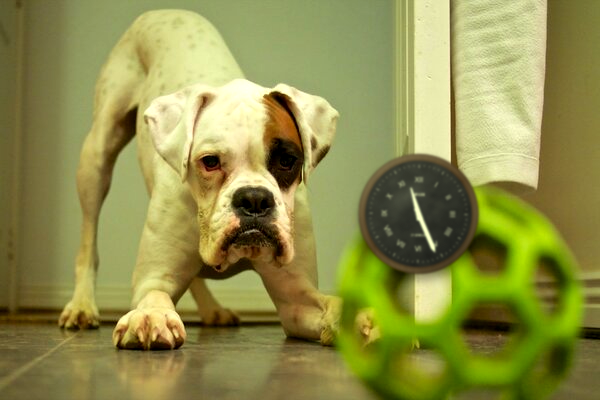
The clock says h=11 m=26
